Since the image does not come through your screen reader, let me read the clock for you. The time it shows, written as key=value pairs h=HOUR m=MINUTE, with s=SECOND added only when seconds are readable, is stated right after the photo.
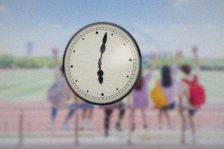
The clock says h=6 m=3
